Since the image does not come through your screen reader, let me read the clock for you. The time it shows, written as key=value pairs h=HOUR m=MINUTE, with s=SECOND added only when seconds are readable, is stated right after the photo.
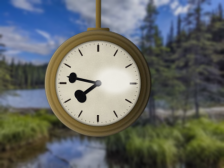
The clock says h=7 m=47
